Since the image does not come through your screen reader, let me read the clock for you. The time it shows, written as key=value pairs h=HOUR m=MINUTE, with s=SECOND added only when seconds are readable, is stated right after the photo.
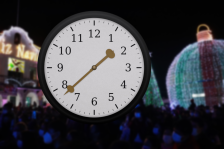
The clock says h=1 m=38
